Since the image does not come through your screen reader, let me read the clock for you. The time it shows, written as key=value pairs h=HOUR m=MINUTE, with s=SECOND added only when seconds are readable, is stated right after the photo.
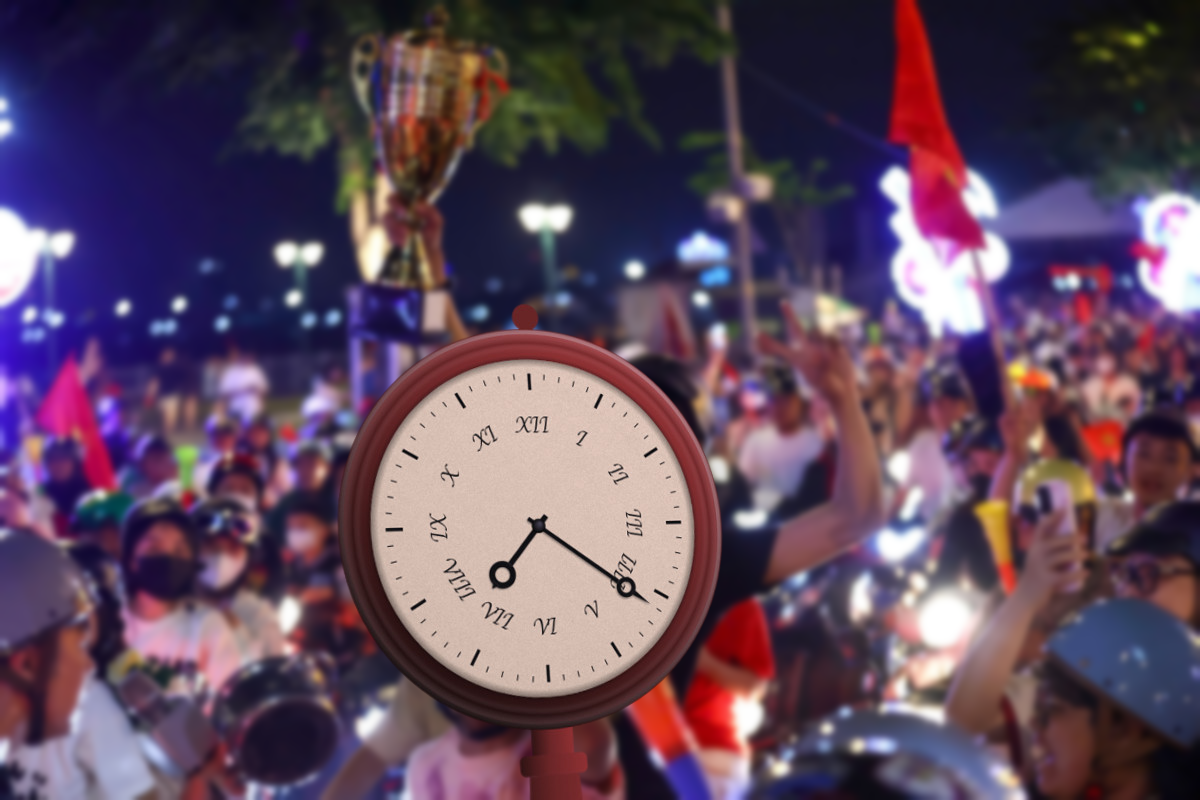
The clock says h=7 m=21
